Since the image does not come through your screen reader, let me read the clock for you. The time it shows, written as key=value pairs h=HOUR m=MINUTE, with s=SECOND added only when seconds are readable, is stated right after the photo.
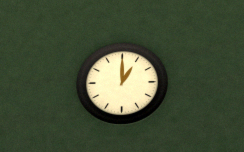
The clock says h=1 m=0
